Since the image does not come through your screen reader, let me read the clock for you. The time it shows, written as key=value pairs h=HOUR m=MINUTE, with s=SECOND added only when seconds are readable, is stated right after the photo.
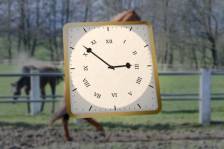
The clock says h=2 m=52
